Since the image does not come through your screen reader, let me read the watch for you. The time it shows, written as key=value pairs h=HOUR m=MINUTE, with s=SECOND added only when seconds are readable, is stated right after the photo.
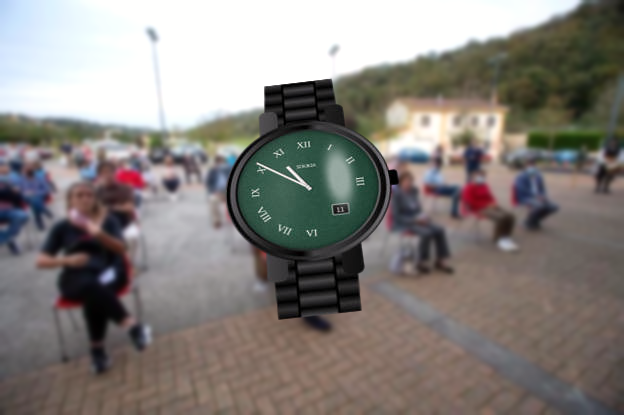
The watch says h=10 m=51
